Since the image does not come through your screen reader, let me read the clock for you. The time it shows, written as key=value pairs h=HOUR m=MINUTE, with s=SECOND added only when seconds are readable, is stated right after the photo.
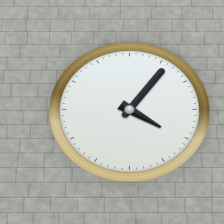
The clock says h=4 m=6
